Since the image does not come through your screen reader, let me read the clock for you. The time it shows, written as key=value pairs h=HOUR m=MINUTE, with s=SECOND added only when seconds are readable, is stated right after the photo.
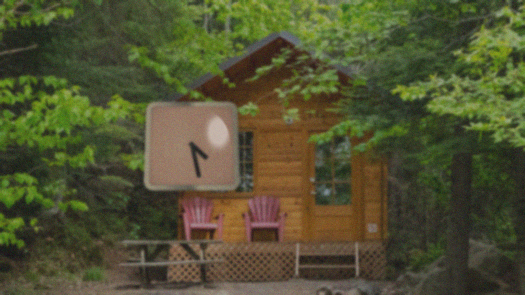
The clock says h=4 m=28
